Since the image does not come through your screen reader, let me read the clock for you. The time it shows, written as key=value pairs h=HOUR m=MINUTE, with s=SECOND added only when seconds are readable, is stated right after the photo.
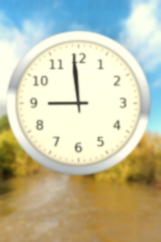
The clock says h=8 m=59
